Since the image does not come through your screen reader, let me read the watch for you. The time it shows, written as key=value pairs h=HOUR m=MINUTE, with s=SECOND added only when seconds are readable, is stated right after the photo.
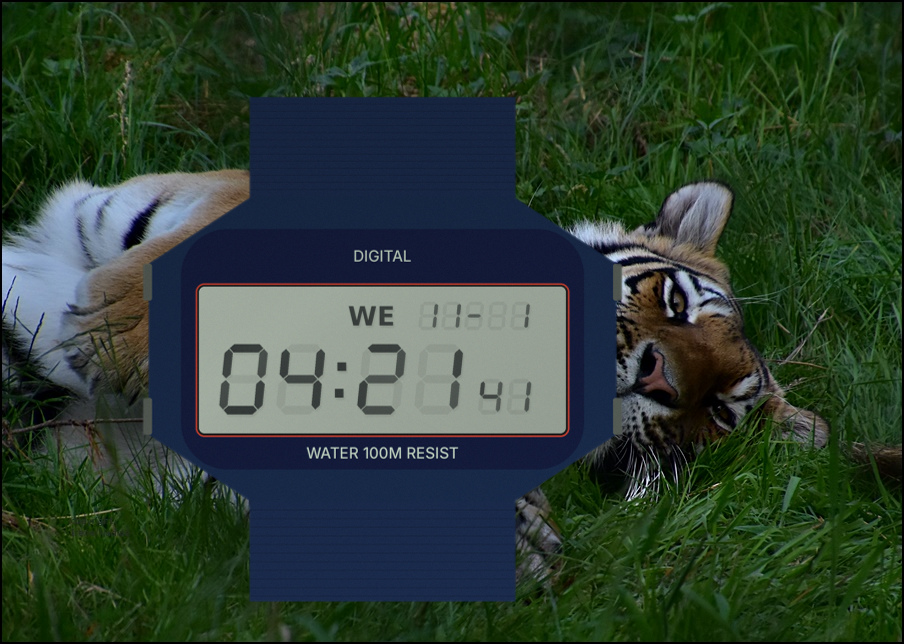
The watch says h=4 m=21 s=41
